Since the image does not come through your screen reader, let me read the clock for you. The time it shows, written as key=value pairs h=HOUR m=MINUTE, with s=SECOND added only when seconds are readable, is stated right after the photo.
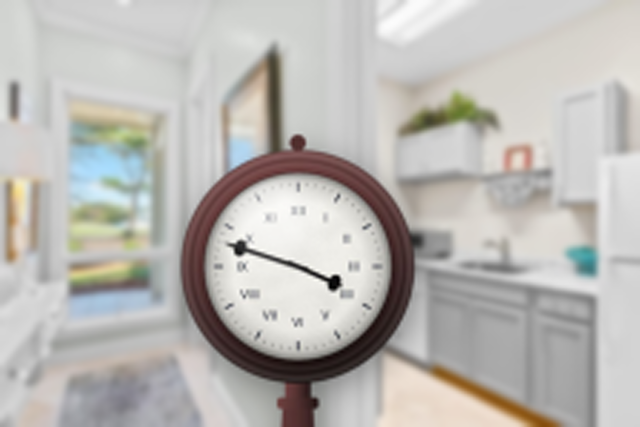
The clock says h=3 m=48
